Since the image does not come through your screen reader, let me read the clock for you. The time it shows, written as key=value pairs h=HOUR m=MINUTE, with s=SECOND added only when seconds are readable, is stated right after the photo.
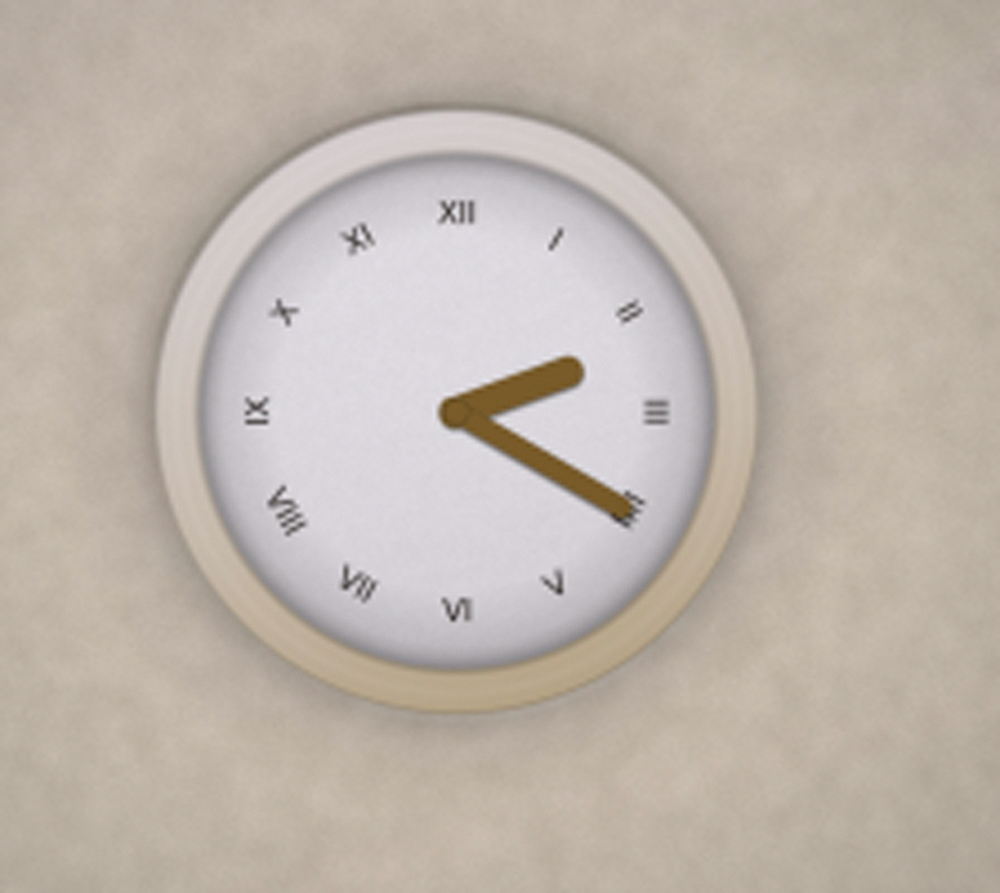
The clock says h=2 m=20
